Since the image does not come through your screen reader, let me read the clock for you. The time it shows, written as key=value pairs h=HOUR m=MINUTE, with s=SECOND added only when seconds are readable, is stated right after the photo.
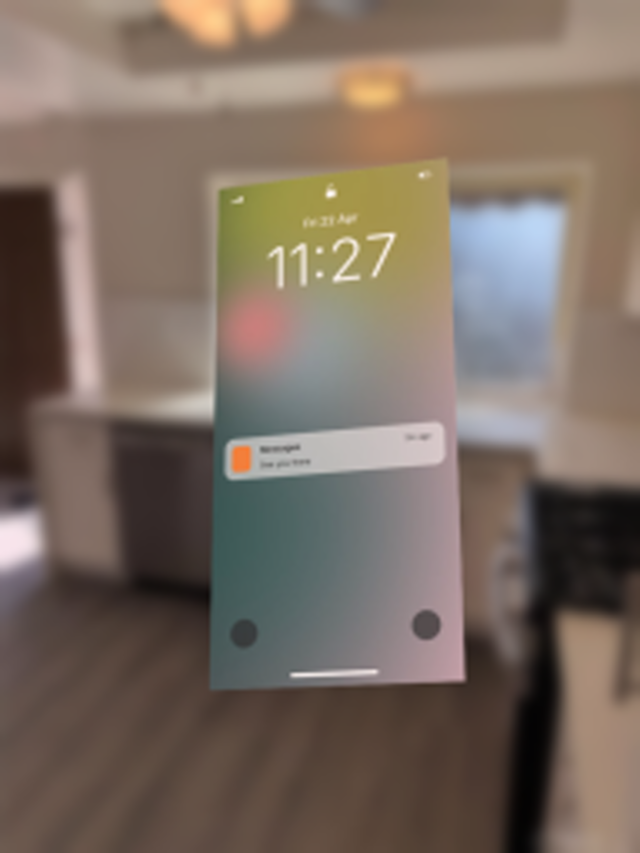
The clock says h=11 m=27
